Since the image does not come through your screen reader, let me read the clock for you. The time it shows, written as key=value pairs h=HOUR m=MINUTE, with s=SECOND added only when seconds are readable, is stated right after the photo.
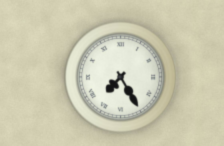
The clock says h=7 m=25
